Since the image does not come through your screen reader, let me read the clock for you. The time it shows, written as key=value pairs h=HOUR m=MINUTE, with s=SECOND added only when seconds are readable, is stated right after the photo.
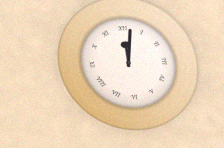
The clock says h=12 m=2
